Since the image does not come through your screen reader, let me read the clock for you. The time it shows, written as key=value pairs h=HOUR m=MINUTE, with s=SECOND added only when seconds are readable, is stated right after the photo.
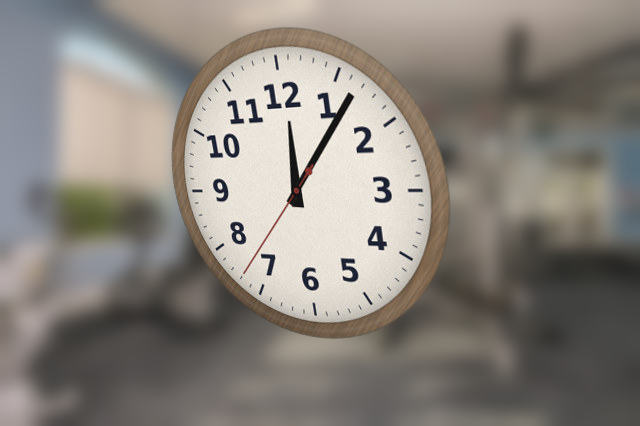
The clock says h=12 m=6 s=37
